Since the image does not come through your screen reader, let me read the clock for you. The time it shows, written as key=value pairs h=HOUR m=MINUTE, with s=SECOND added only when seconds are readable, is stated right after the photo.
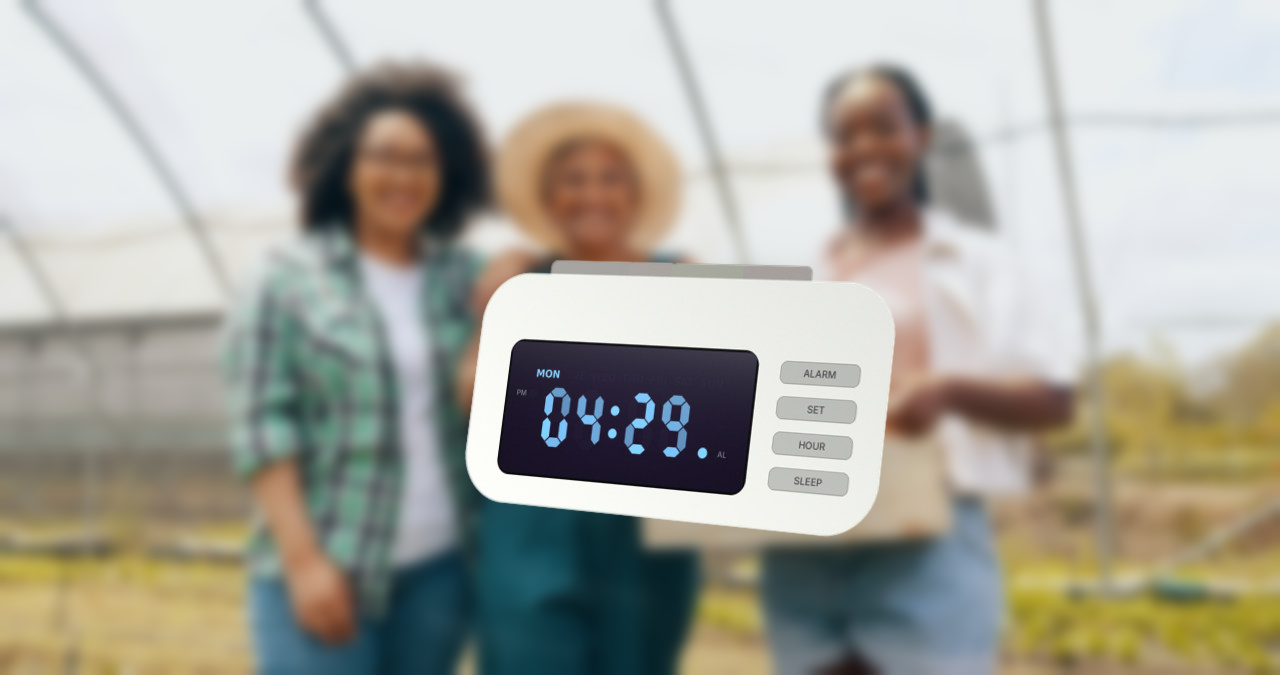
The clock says h=4 m=29
